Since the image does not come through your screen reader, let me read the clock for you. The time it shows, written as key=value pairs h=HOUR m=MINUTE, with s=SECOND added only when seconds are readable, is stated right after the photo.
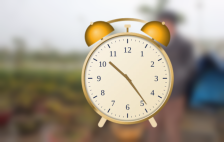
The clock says h=10 m=24
